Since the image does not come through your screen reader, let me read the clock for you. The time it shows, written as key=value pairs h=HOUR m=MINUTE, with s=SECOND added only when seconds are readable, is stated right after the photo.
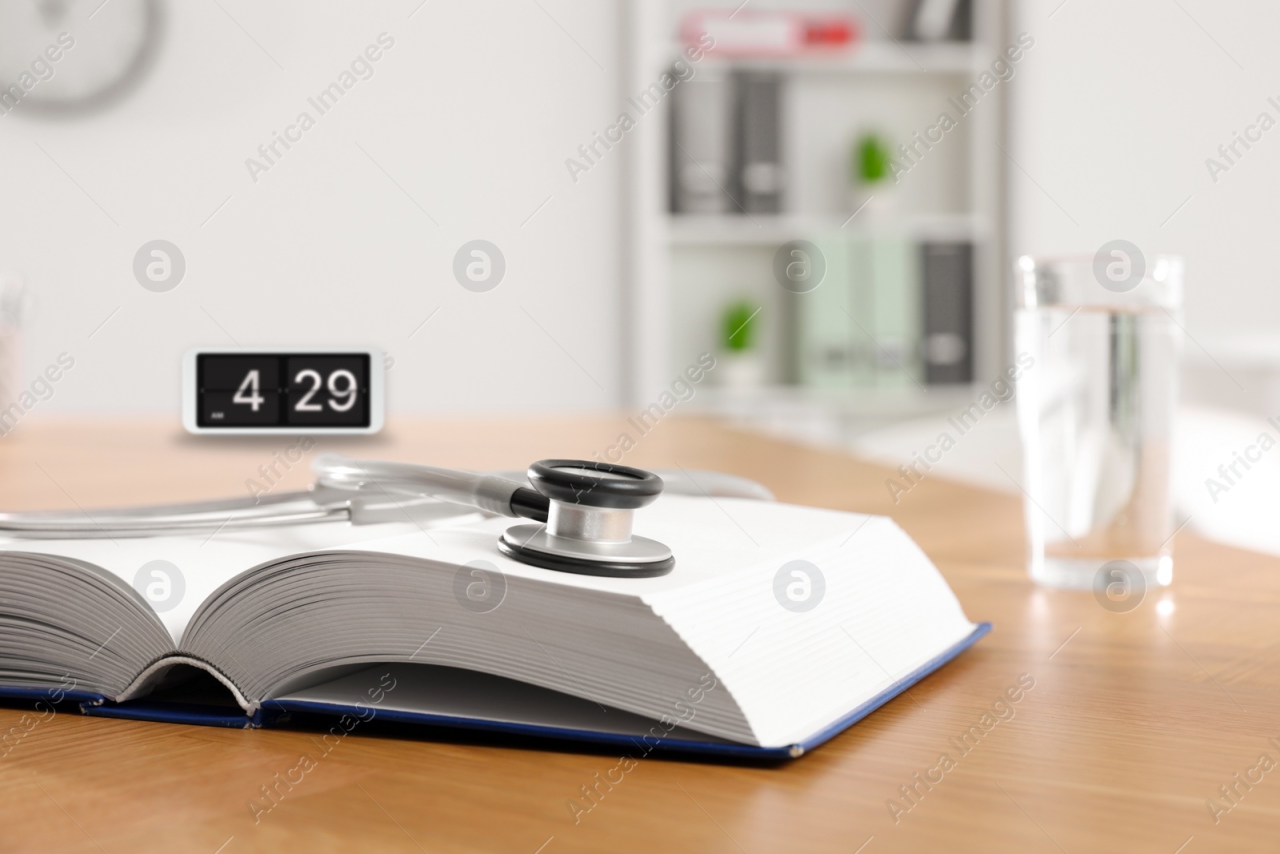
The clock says h=4 m=29
